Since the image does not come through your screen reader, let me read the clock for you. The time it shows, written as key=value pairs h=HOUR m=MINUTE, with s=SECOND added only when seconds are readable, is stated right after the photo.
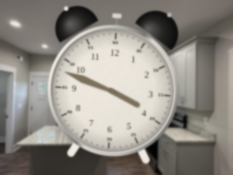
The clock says h=3 m=48
